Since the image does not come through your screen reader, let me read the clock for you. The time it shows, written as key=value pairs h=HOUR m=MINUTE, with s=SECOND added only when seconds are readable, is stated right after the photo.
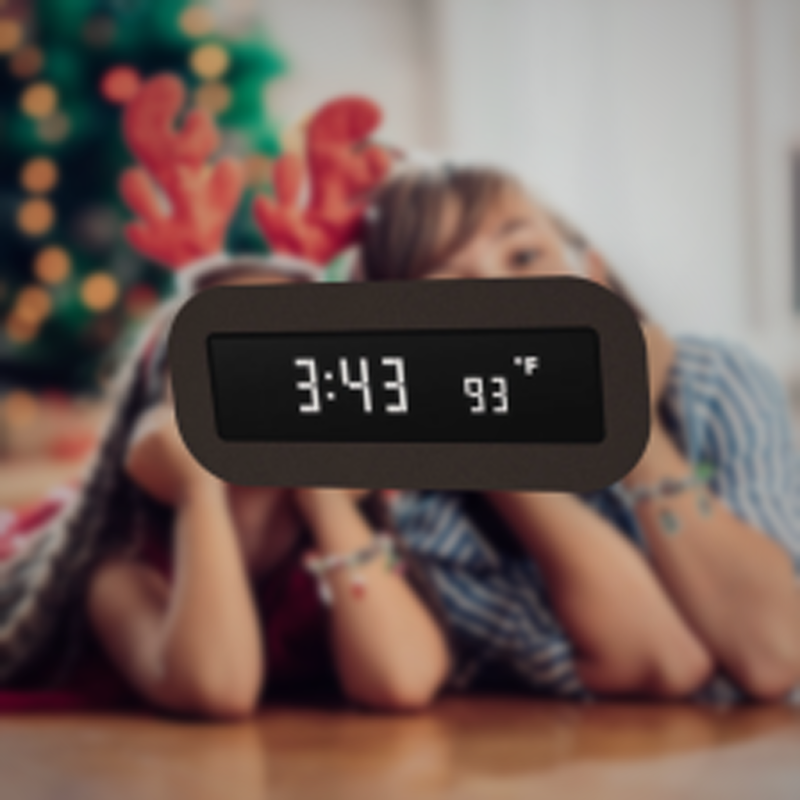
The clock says h=3 m=43
